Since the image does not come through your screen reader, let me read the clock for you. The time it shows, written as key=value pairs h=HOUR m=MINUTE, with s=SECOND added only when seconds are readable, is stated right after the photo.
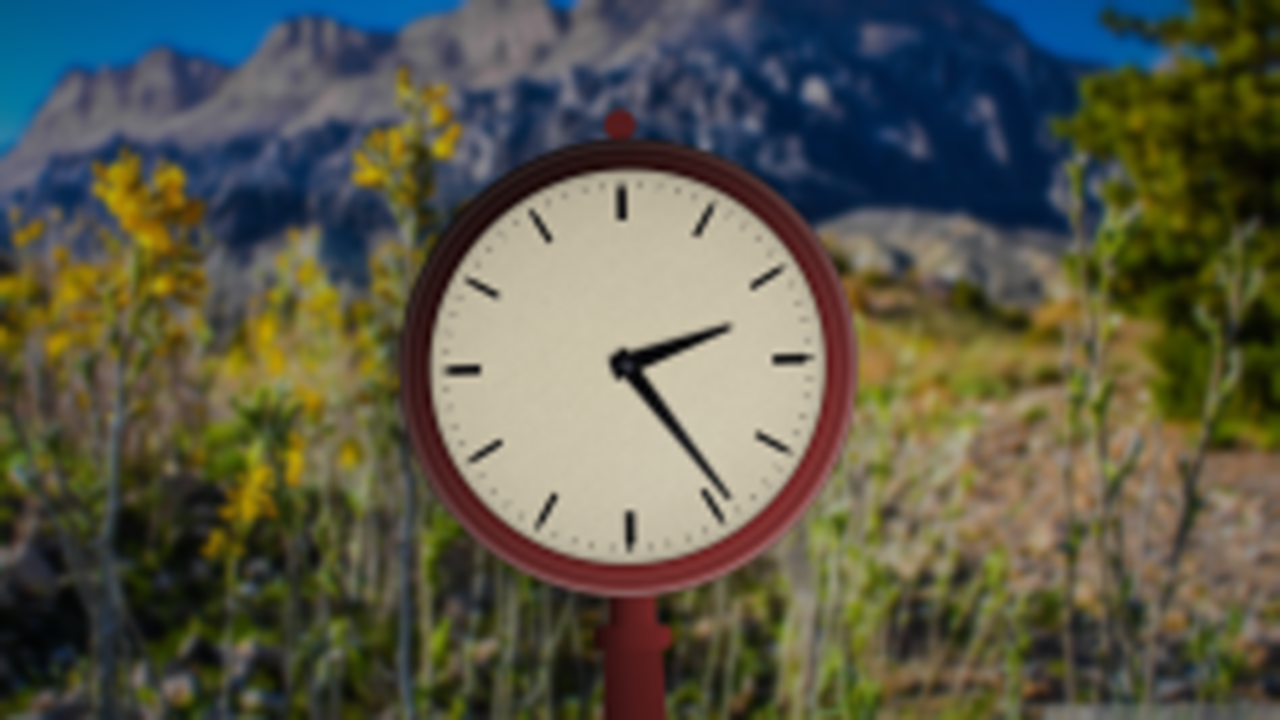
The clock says h=2 m=24
